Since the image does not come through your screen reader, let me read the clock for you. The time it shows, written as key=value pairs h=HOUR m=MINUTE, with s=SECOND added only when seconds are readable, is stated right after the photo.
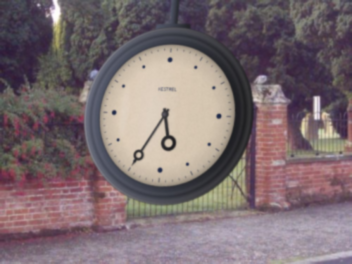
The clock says h=5 m=35
